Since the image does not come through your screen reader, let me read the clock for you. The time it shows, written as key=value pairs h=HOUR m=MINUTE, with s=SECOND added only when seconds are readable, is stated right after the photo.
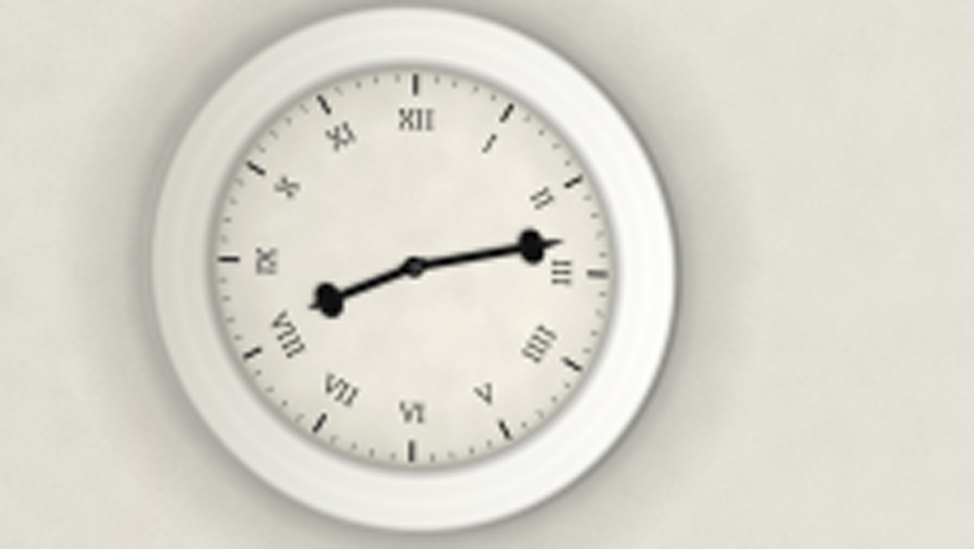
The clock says h=8 m=13
